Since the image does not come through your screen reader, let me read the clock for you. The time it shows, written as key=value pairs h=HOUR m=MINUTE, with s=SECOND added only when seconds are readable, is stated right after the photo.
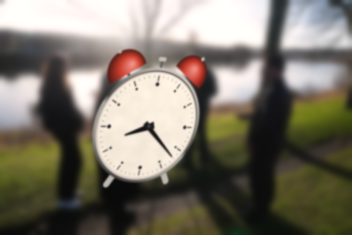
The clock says h=8 m=22
